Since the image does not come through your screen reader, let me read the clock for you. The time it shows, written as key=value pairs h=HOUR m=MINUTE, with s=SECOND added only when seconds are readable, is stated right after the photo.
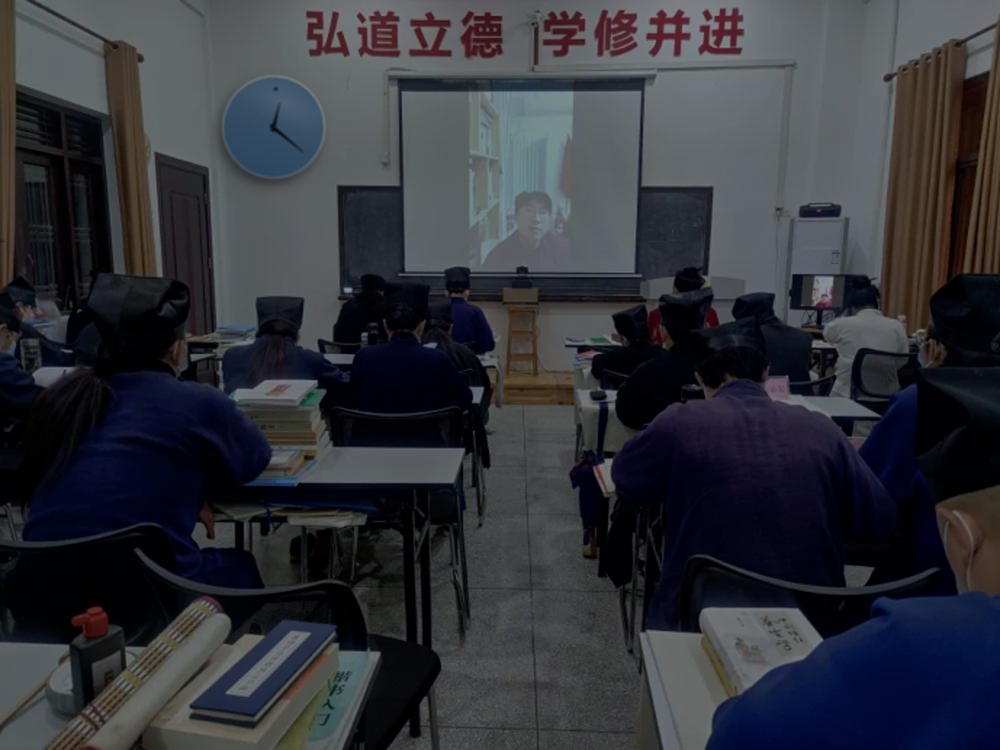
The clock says h=12 m=21
